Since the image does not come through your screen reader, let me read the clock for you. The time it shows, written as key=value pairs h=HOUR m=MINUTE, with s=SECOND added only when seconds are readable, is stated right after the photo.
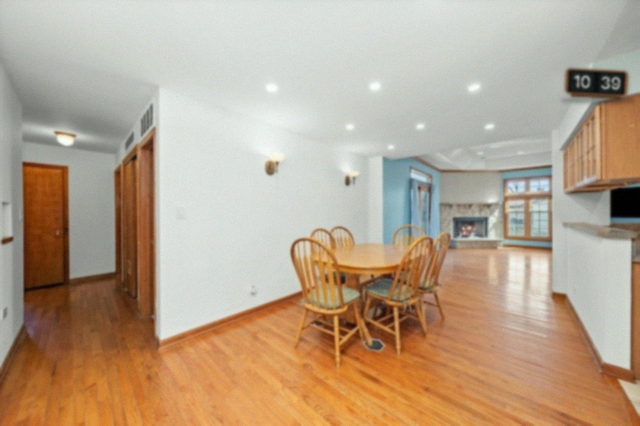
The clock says h=10 m=39
